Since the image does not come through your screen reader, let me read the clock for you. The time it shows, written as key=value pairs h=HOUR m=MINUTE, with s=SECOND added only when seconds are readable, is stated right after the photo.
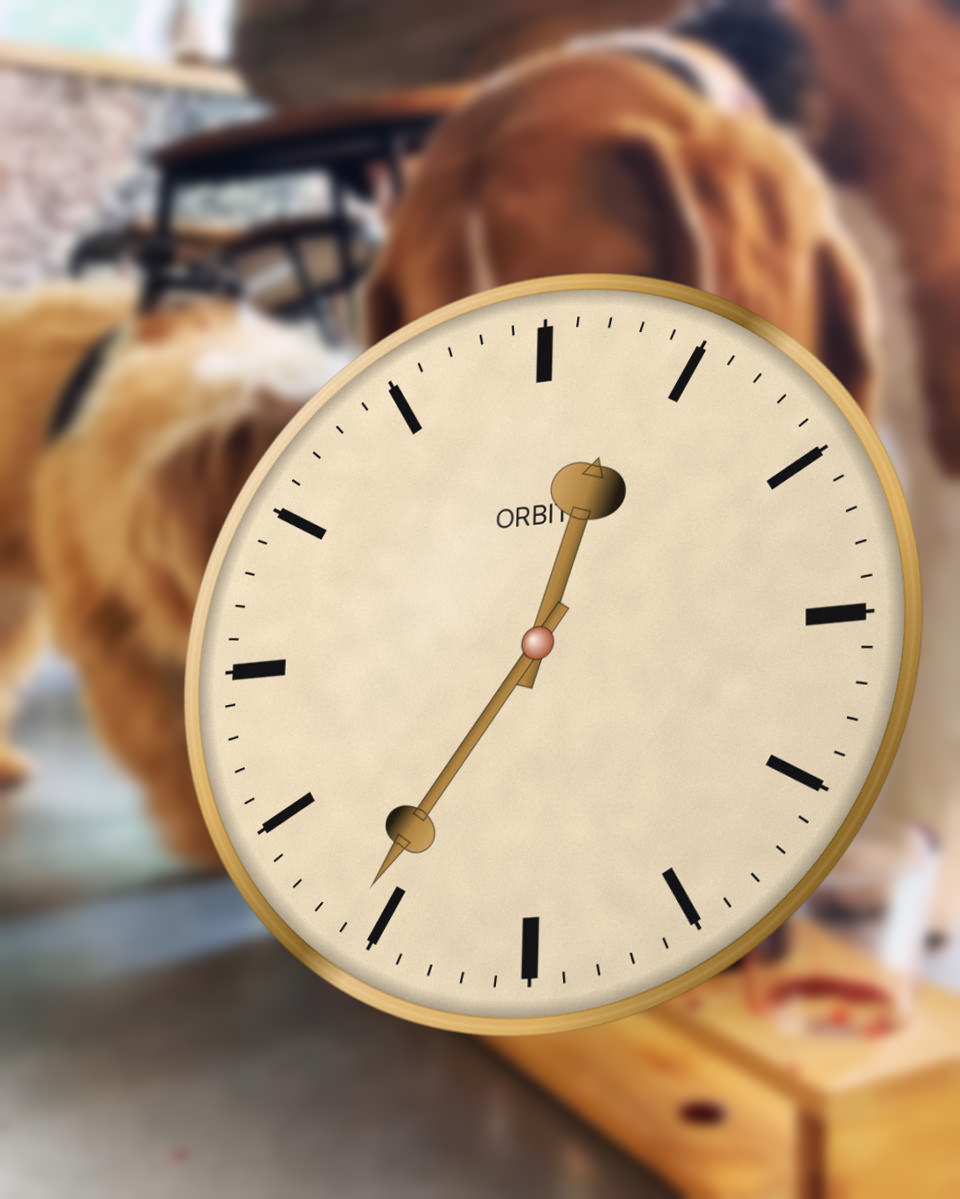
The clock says h=12 m=36
